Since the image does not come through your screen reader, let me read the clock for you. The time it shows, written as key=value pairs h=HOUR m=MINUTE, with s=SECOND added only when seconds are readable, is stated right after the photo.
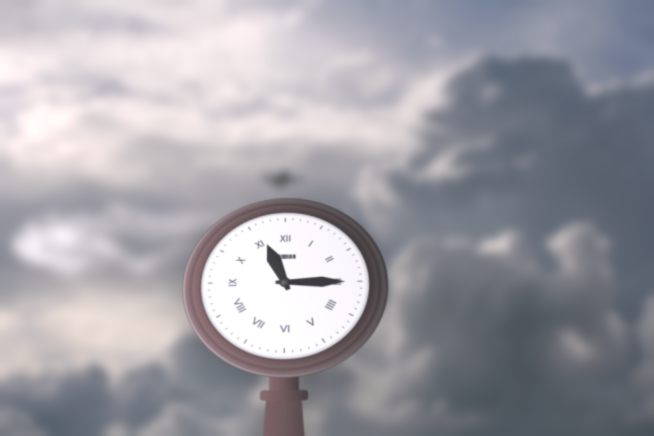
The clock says h=11 m=15
